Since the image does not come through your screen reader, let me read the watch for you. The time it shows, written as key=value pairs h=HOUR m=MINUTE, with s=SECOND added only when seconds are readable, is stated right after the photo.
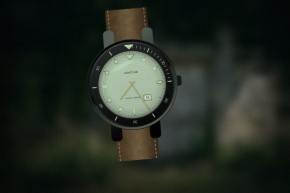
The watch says h=7 m=25
